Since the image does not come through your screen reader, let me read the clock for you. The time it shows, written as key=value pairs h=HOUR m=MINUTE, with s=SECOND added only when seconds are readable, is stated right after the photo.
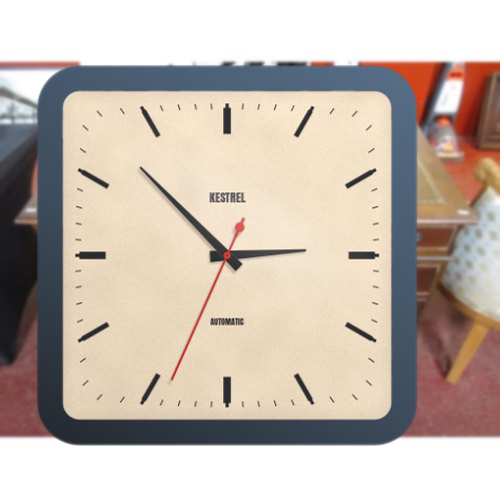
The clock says h=2 m=52 s=34
